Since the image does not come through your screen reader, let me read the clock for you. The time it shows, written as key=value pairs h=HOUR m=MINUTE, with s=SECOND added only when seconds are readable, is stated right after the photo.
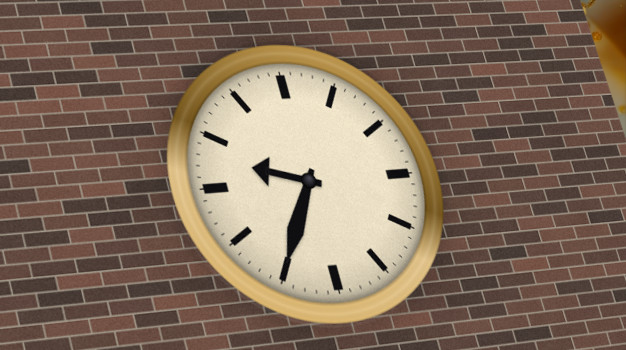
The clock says h=9 m=35
